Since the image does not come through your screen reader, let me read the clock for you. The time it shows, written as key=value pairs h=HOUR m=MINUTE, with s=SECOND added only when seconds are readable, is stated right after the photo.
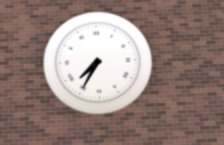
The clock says h=7 m=35
